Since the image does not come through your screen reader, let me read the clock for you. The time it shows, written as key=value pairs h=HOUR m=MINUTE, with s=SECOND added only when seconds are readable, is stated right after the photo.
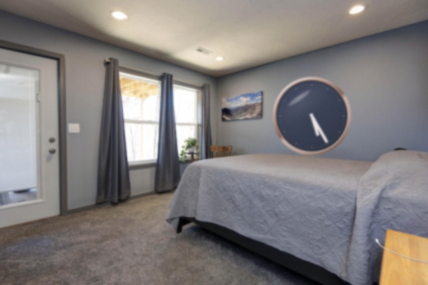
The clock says h=5 m=25
